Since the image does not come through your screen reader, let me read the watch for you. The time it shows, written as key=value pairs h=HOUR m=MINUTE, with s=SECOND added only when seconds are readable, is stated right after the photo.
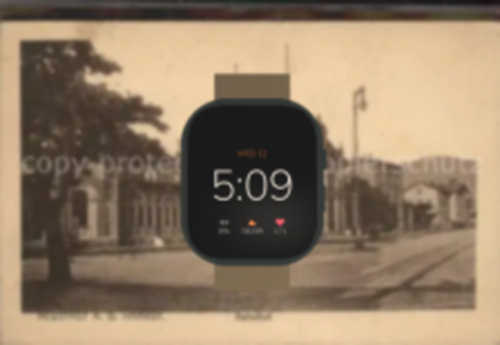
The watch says h=5 m=9
